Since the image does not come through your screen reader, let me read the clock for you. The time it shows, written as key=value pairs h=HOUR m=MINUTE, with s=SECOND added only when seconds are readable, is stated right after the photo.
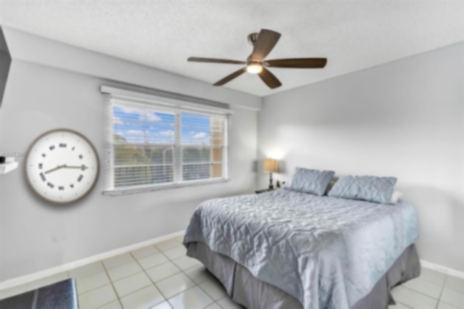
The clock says h=8 m=15
